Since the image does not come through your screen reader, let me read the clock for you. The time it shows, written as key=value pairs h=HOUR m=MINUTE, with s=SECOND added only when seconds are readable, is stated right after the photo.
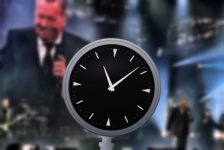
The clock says h=11 m=8
